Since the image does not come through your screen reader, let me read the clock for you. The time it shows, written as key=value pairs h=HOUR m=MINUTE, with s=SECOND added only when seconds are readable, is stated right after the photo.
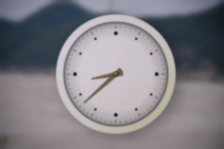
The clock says h=8 m=38
